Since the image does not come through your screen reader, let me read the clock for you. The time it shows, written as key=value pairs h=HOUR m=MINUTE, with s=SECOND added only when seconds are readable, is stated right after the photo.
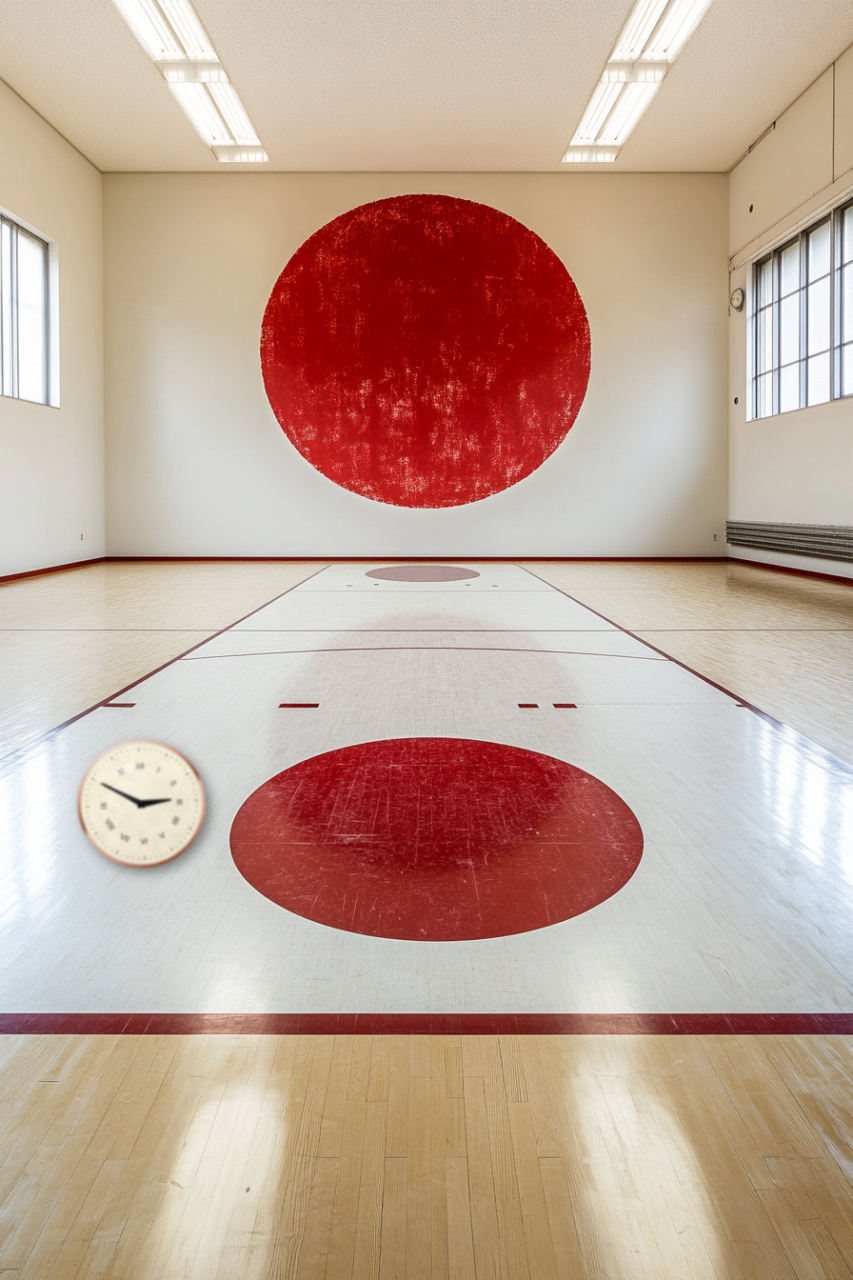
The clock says h=2 m=50
